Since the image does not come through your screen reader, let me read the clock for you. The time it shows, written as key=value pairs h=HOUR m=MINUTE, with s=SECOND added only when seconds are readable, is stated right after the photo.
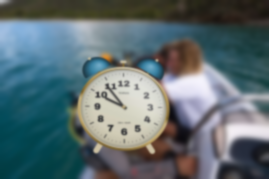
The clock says h=9 m=54
